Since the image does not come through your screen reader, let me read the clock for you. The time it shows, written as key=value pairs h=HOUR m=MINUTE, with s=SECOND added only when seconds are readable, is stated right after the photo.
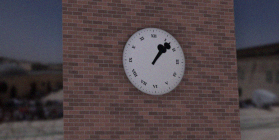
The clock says h=1 m=7
